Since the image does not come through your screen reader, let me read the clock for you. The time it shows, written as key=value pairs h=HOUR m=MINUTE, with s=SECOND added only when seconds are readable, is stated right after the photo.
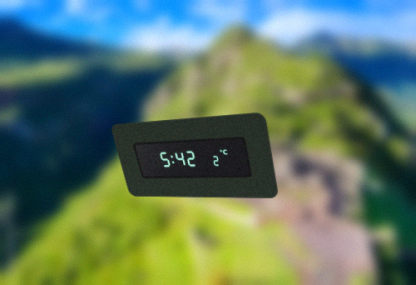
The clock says h=5 m=42
